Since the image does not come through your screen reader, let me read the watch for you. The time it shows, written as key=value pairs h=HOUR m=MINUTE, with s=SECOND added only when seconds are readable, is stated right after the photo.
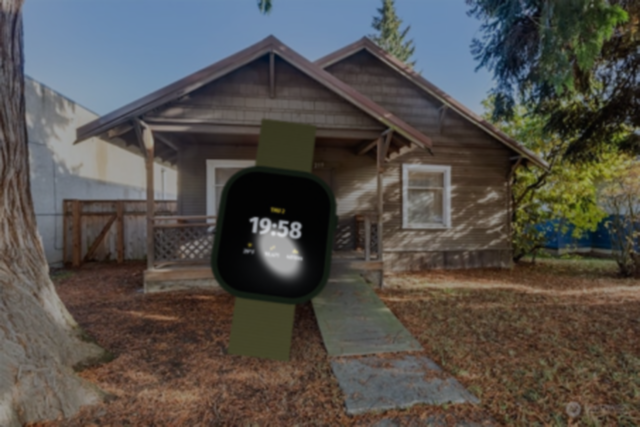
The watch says h=19 m=58
